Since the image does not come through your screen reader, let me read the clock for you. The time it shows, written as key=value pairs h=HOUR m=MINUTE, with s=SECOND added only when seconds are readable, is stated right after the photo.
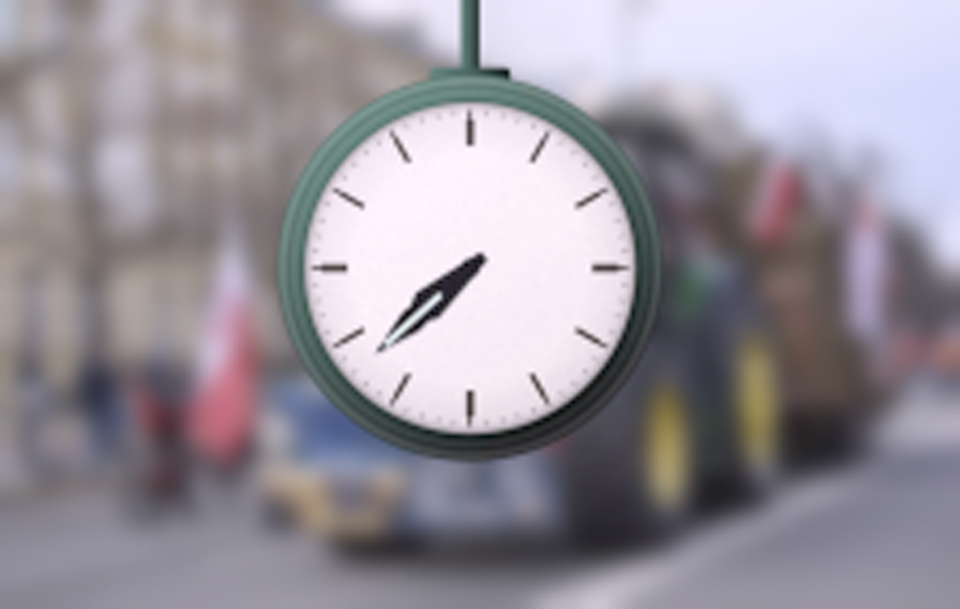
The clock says h=7 m=38
